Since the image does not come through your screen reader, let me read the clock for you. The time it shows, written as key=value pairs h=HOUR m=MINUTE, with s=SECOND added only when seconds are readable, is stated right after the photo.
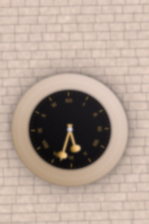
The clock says h=5 m=33
